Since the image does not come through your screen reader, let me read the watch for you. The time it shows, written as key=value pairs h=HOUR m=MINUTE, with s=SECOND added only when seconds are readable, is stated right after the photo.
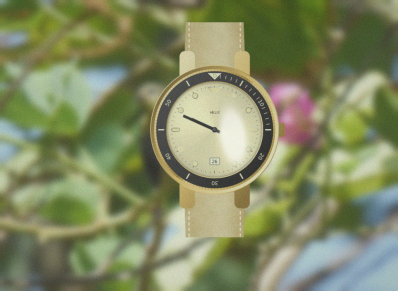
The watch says h=9 m=49
